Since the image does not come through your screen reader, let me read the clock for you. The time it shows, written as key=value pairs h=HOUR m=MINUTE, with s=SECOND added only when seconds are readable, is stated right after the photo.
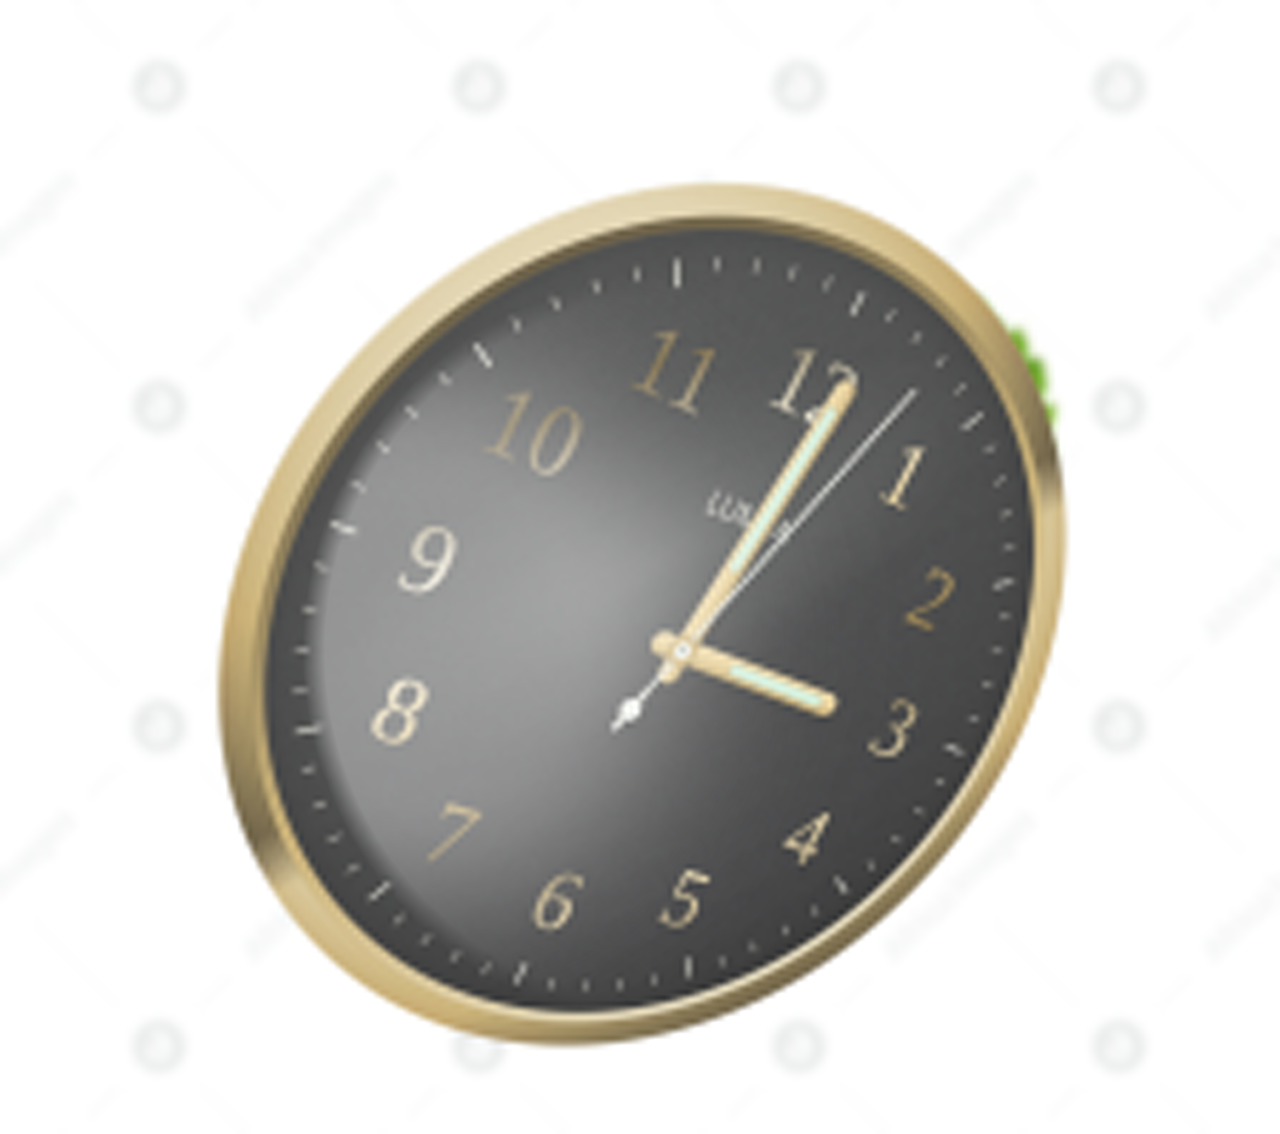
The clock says h=3 m=1 s=3
